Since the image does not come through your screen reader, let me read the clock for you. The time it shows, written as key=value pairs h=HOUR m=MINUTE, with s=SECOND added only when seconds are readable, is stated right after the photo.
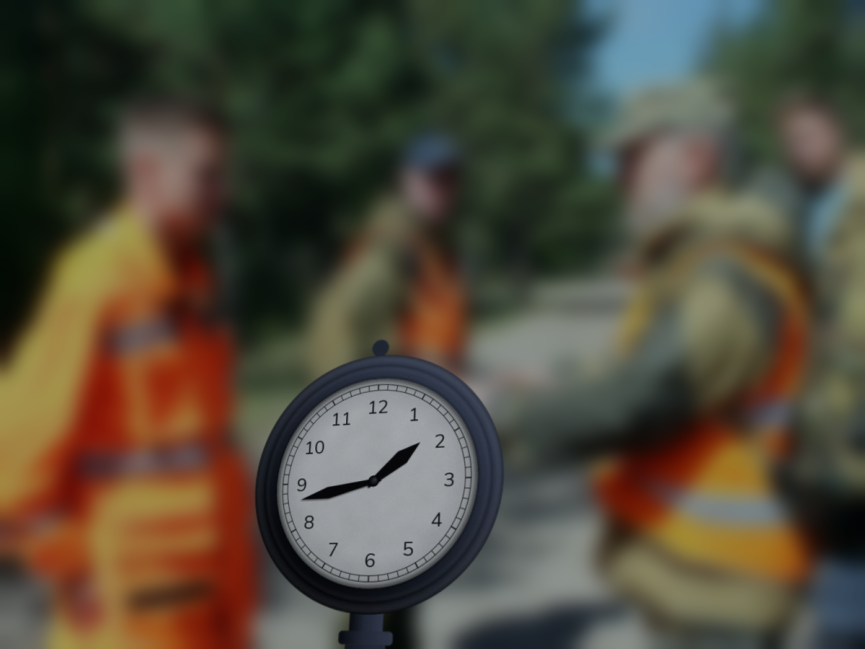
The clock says h=1 m=43
